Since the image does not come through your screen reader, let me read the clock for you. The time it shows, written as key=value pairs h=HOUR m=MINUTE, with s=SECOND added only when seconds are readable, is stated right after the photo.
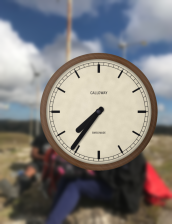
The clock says h=7 m=36
